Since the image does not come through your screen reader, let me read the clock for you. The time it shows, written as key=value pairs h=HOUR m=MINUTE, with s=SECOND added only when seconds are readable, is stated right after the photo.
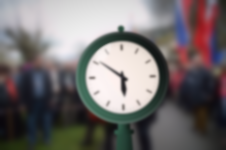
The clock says h=5 m=51
